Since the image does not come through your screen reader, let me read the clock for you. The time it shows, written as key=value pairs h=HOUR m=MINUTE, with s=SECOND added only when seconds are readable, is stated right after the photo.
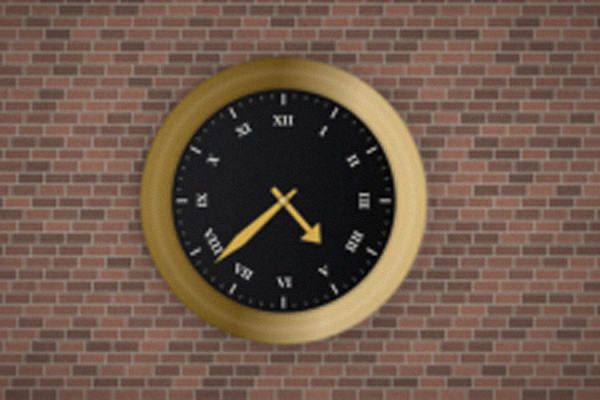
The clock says h=4 m=38
